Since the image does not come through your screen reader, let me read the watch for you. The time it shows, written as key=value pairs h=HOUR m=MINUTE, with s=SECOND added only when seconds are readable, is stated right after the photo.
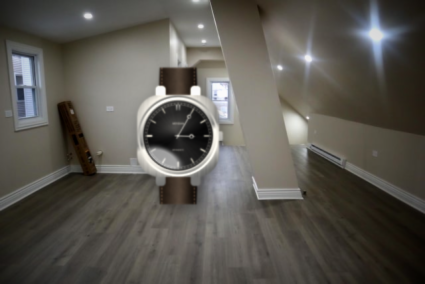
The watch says h=3 m=5
